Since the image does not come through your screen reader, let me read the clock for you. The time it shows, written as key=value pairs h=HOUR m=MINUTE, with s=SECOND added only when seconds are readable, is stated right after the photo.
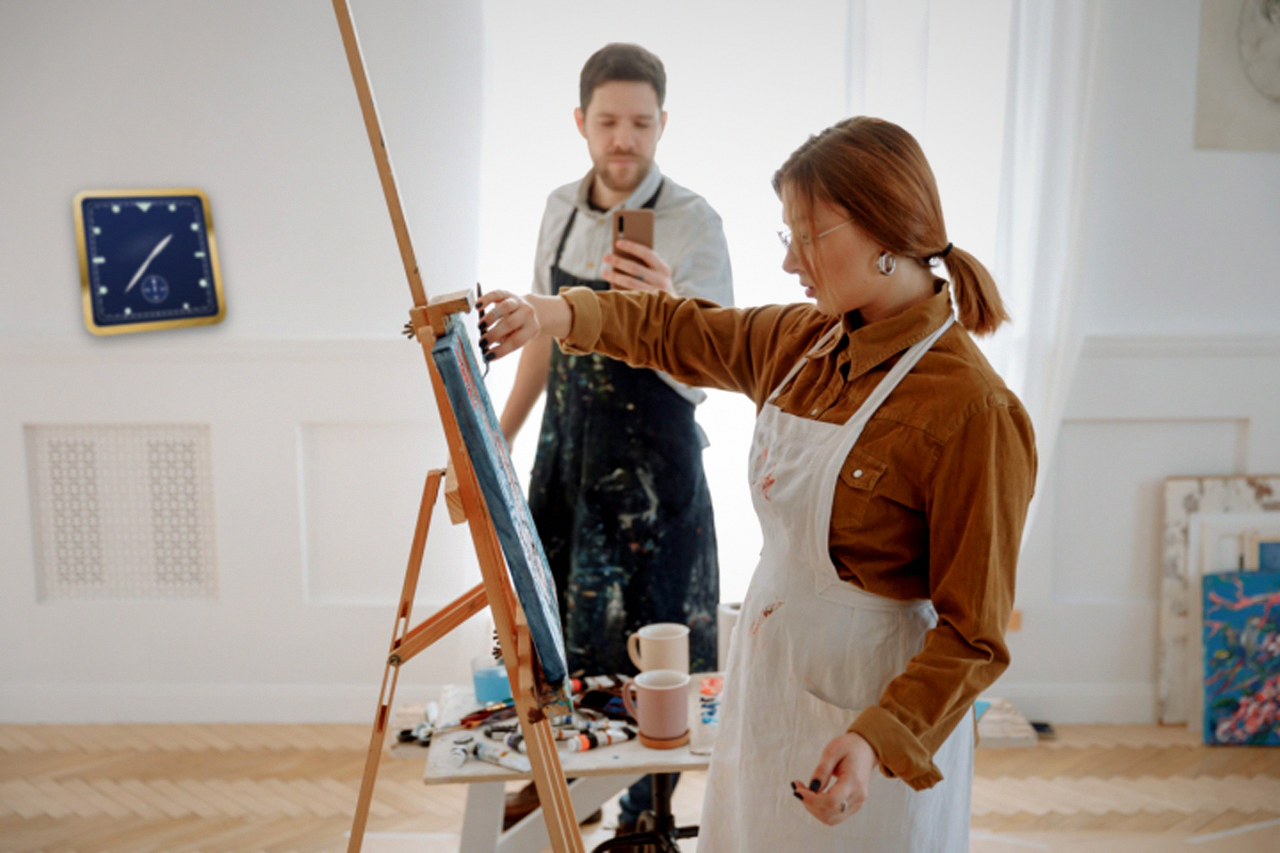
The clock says h=1 m=37
